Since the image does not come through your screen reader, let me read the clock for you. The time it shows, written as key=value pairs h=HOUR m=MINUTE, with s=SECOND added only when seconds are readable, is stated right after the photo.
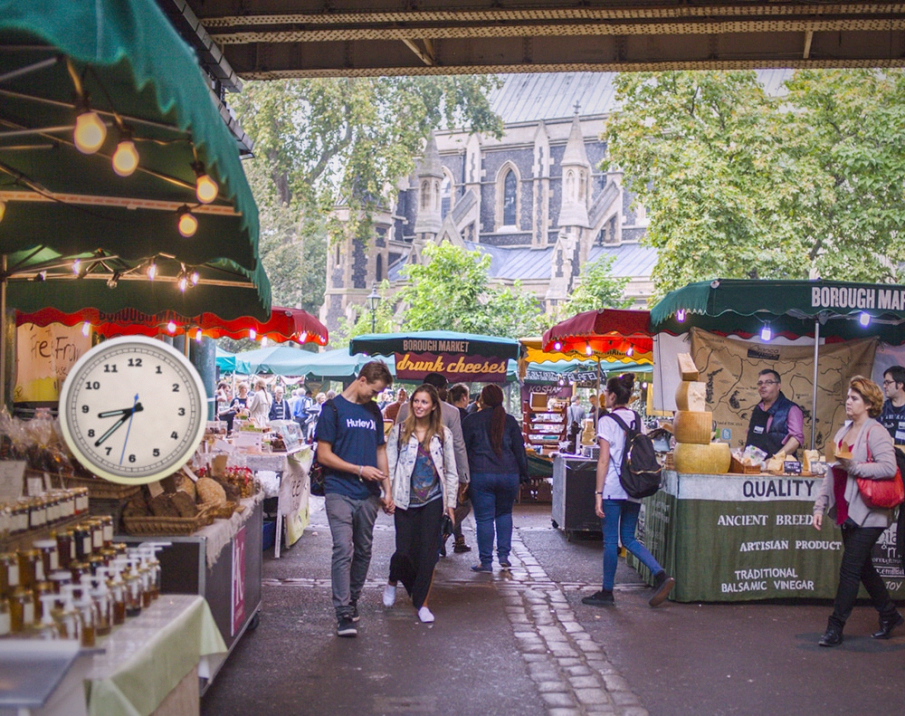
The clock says h=8 m=37 s=32
